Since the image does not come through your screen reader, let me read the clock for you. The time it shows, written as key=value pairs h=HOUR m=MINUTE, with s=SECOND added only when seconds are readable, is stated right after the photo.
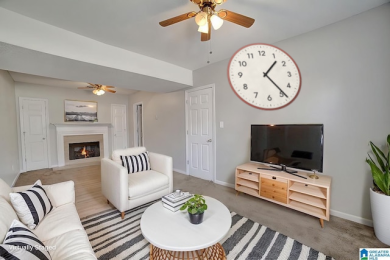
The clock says h=1 m=24
